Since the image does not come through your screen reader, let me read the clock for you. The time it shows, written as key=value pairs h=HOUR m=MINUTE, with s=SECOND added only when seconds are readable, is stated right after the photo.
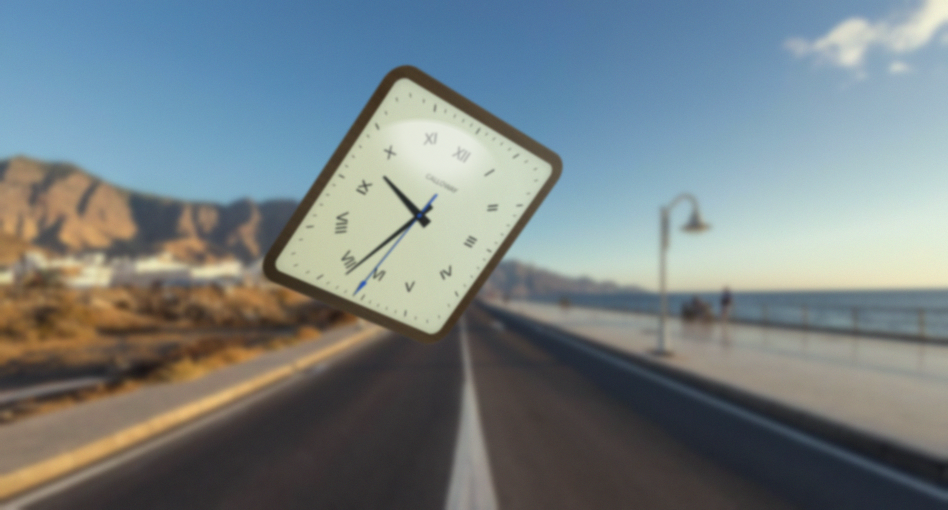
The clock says h=9 m=33 s=31
